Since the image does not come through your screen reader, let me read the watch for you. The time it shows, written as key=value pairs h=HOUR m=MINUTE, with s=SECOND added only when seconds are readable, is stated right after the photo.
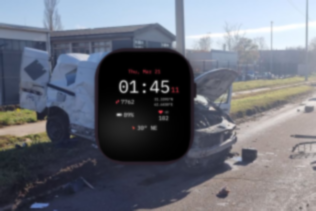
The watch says h=1 m=45
